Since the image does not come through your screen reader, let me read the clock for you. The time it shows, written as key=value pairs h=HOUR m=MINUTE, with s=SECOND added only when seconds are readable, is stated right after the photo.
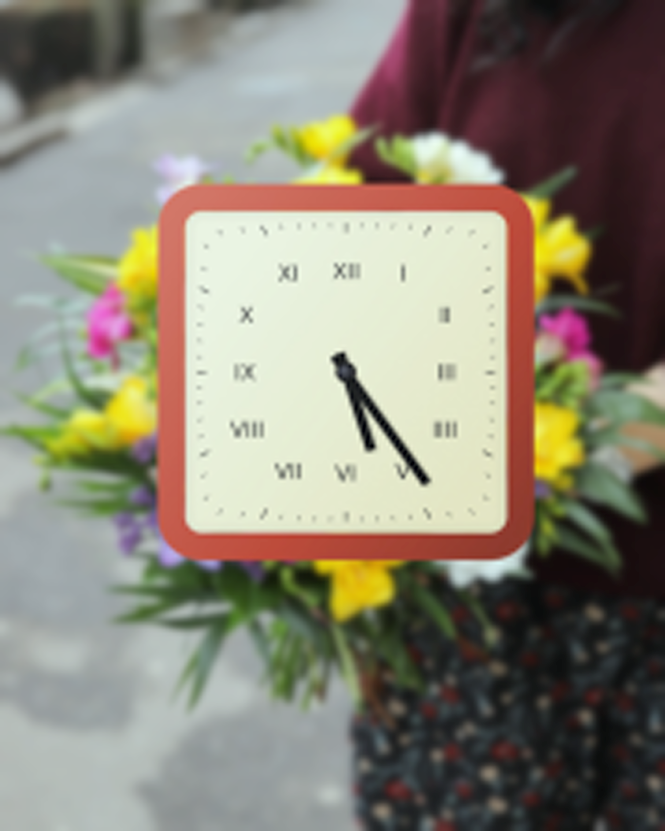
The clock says h=5 m=24
